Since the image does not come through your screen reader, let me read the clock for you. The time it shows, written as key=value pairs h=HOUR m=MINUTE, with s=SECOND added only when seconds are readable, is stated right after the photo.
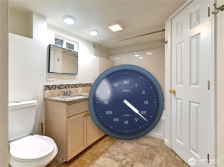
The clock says h=4 m=22
